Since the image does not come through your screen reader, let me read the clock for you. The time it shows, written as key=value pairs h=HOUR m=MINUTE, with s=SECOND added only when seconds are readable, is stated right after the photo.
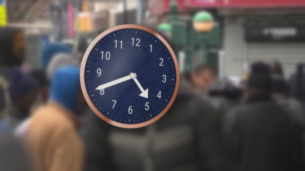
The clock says h=4 m=41
